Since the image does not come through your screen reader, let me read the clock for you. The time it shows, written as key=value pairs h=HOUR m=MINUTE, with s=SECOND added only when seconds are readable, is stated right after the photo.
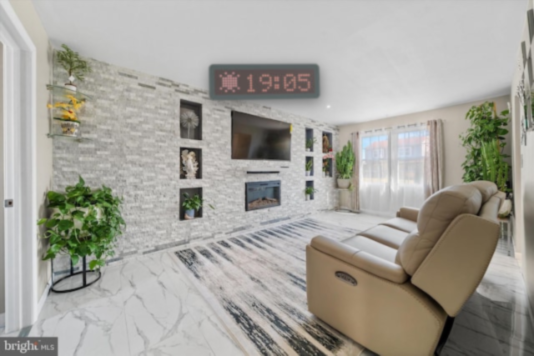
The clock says h=19 m=5
